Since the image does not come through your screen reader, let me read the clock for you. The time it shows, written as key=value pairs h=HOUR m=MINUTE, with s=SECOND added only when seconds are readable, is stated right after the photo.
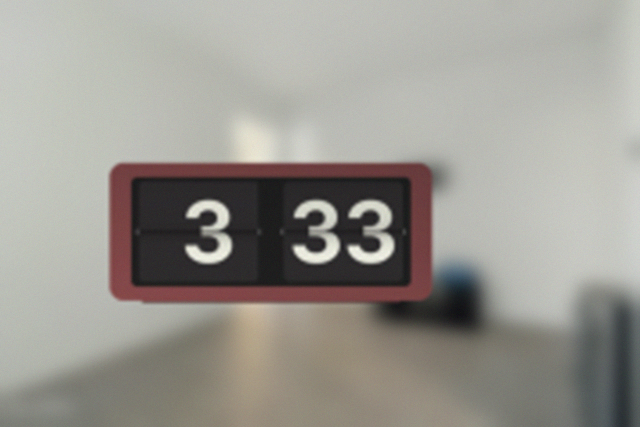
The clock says h=3 m=33
